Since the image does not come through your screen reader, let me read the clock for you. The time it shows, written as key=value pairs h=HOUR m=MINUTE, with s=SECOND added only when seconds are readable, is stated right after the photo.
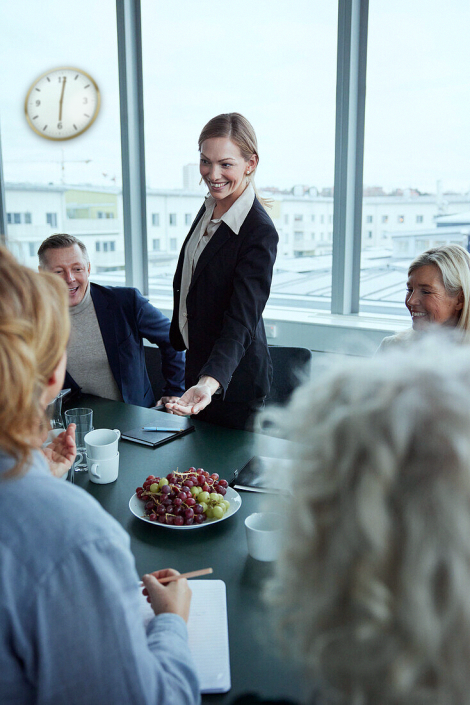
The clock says h=6 m=1
